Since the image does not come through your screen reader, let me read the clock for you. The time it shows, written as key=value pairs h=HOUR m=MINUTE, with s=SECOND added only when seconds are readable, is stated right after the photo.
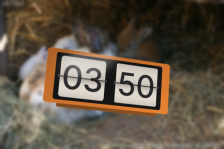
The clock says h=3 m=50
